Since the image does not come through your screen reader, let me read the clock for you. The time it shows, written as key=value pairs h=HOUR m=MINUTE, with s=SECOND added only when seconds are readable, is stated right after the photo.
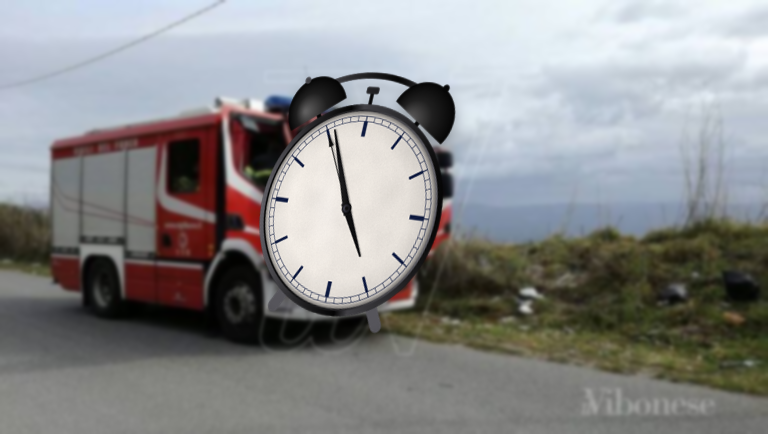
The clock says h=4 m=55 s=55
